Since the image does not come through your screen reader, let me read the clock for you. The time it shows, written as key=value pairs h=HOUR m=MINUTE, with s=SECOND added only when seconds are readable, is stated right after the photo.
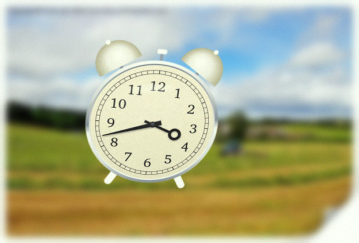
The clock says h=3 m=42
